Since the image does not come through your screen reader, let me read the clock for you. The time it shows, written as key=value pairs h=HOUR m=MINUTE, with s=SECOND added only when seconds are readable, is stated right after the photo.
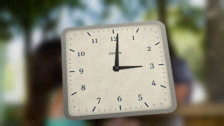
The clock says h=3 m=1
